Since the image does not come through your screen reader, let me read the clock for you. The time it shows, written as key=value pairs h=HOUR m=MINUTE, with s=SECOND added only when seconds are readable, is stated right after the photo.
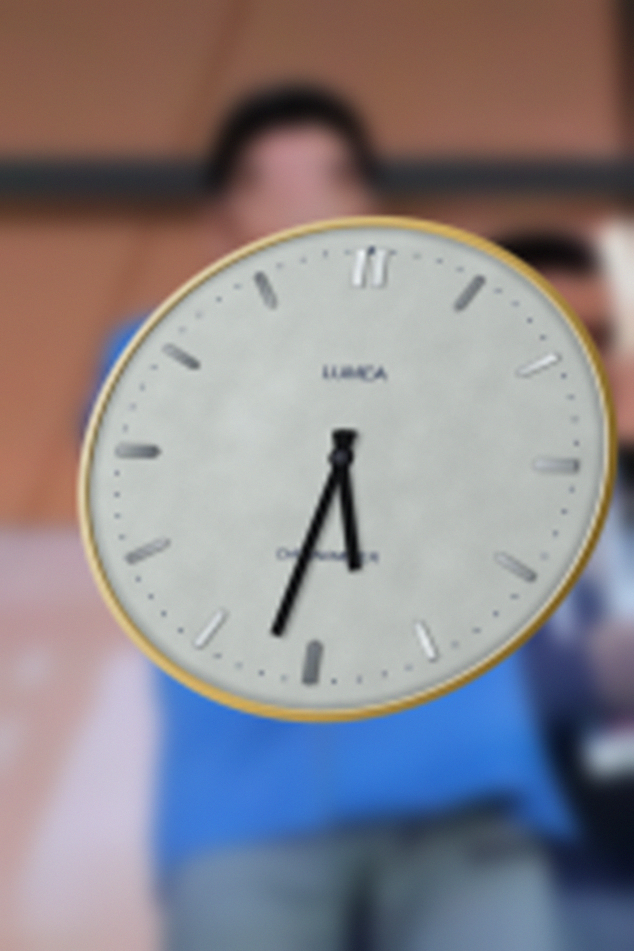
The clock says h=5 m=32
